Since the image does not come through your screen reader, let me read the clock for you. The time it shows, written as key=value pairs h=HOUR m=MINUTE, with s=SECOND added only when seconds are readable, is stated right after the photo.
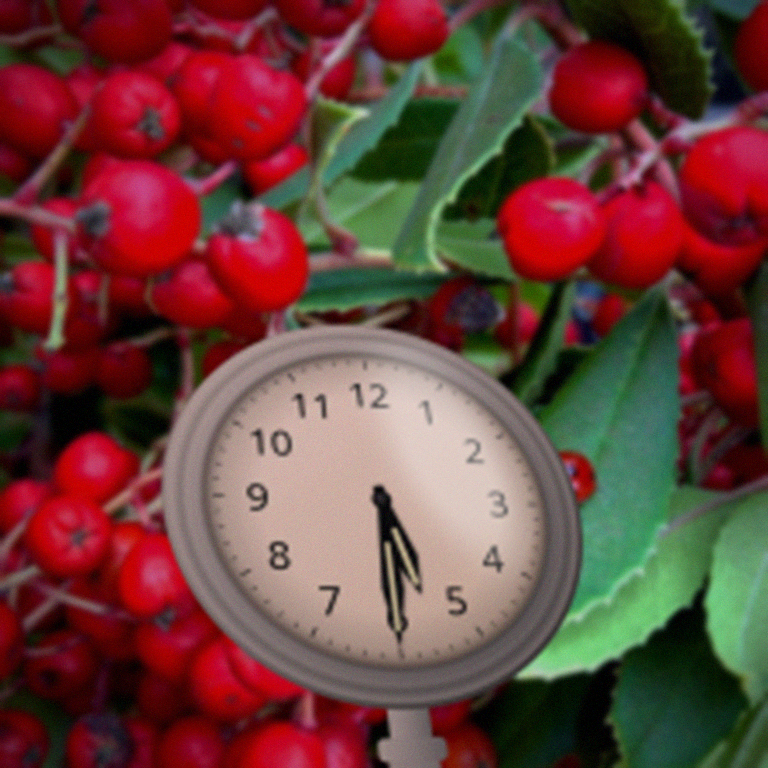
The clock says h=5 m=30
